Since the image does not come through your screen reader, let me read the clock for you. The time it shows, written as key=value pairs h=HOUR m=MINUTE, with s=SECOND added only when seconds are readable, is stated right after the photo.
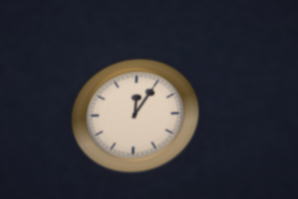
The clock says h=12 m=5
